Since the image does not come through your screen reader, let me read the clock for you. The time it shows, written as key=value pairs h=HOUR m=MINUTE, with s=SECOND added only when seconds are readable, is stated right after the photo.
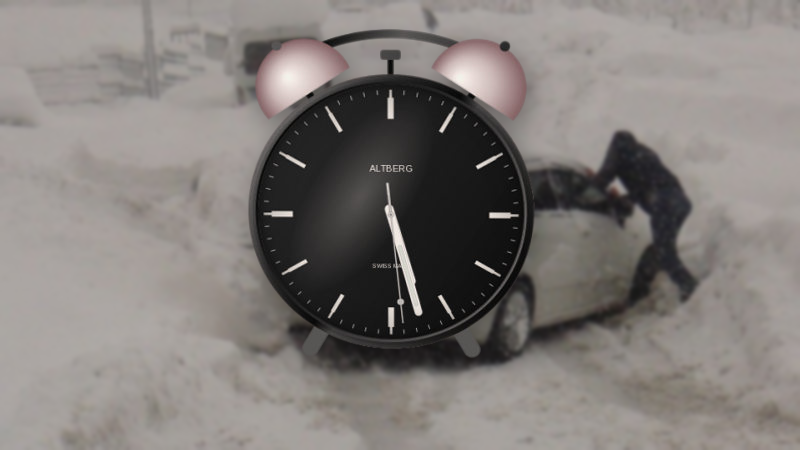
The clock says h=5 m=27 s=29
